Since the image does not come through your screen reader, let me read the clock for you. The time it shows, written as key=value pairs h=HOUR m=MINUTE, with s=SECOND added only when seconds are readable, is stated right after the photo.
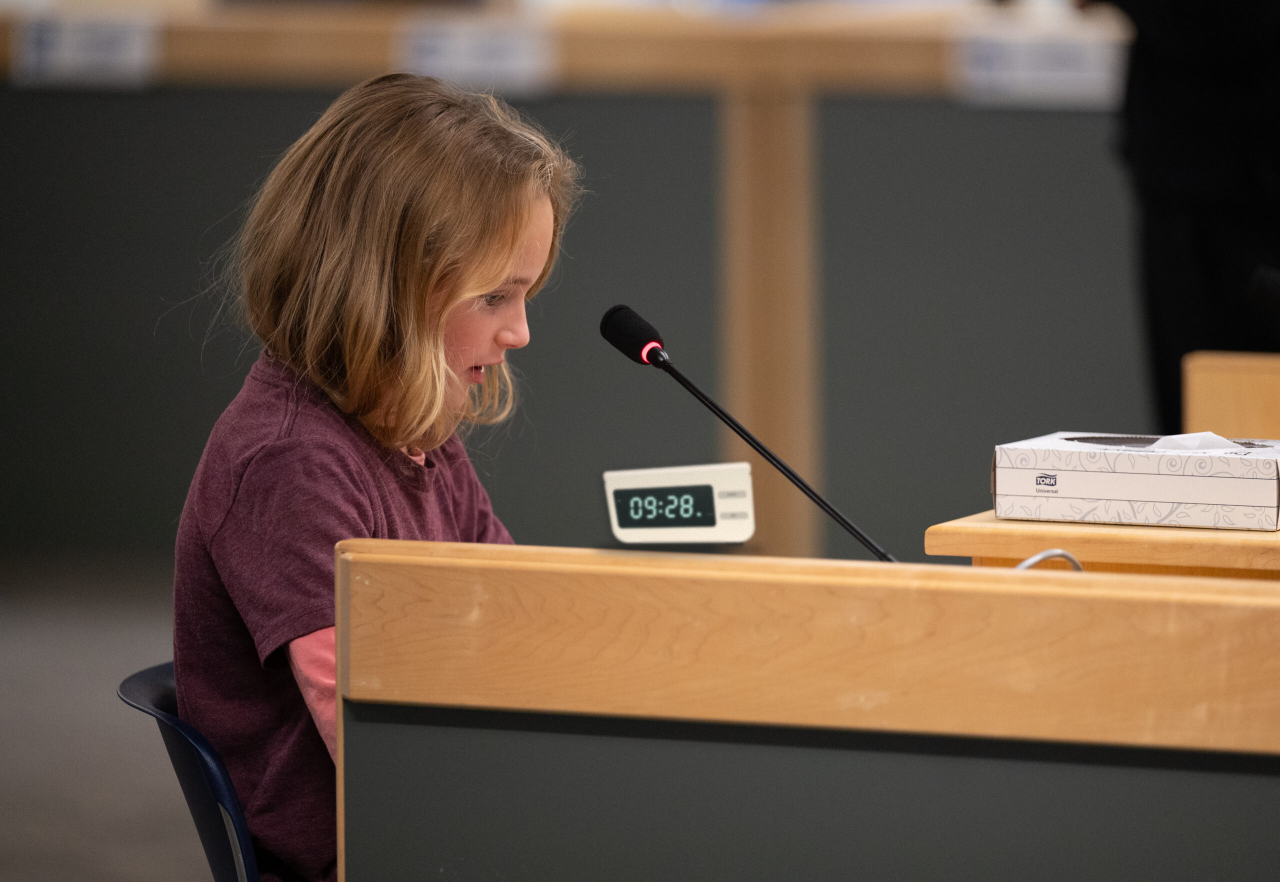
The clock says h=9 m=28
